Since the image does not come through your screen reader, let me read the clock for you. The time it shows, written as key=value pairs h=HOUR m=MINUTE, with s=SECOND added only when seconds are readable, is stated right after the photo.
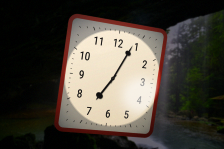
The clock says h=7 m=4
